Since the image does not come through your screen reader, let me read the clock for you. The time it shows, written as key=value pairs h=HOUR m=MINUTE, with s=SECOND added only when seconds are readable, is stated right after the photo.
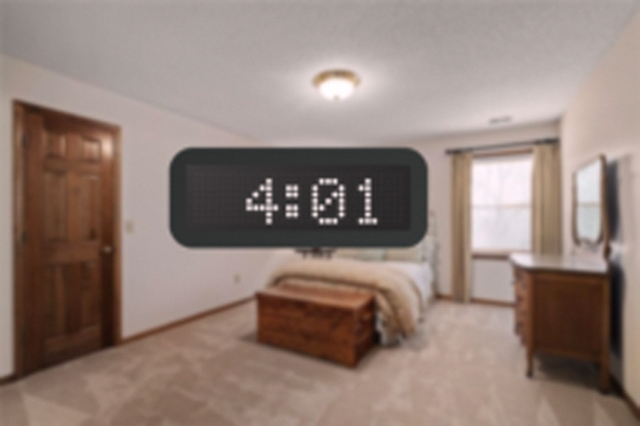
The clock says h=4 m=1
